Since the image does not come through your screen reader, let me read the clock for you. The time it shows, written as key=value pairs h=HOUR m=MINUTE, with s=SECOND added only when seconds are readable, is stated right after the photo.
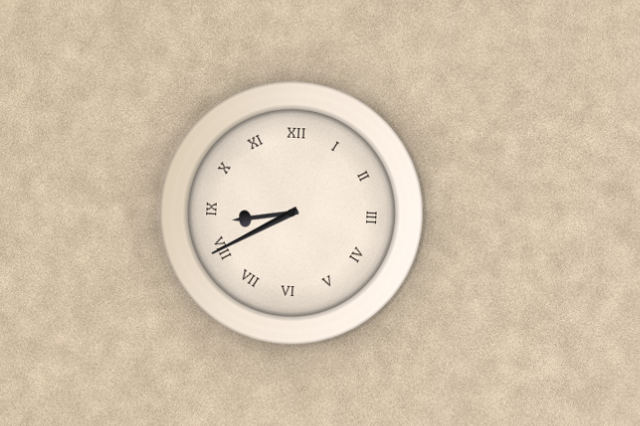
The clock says h=8 m=40
